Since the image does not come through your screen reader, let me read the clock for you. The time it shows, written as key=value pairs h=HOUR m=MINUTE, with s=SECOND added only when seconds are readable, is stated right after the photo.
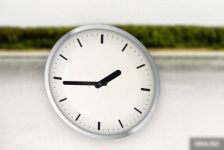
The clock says h=1 m=44
